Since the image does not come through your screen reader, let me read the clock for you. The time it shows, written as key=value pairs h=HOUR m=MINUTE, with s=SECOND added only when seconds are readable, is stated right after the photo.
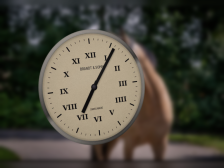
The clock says h=7 m=6
